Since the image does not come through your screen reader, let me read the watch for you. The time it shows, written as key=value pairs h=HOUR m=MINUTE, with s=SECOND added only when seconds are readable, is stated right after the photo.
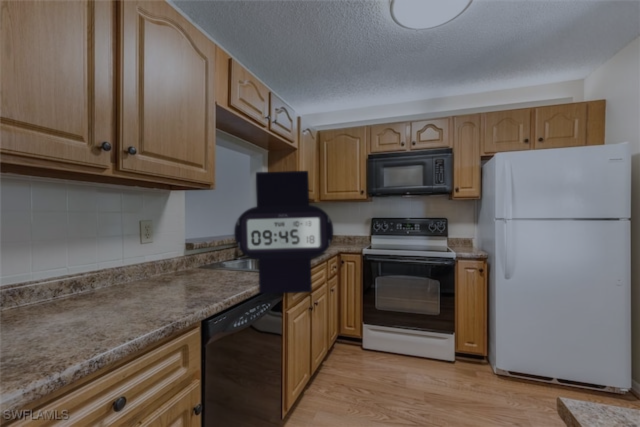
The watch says h=9 m=45
